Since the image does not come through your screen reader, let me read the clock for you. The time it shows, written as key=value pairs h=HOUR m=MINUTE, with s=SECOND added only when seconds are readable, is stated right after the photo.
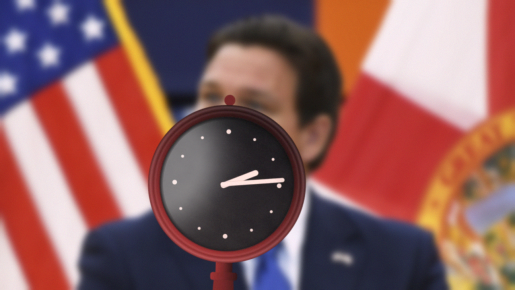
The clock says h=2 m=14
